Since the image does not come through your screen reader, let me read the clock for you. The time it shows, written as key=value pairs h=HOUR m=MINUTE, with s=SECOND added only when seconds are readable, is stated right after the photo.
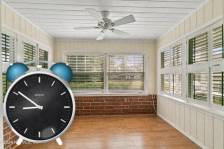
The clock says h=8 m=51
